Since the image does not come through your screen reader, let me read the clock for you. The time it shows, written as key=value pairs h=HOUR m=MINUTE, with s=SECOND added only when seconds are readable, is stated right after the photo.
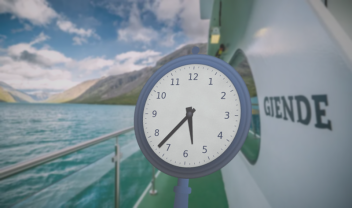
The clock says h=5 m=37
